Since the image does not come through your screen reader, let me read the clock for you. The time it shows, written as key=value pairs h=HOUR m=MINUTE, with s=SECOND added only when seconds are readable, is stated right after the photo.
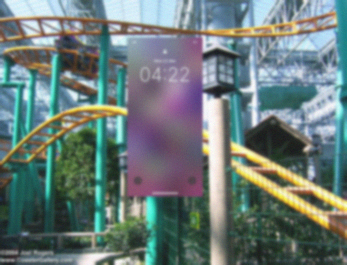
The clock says h=4 m=22
